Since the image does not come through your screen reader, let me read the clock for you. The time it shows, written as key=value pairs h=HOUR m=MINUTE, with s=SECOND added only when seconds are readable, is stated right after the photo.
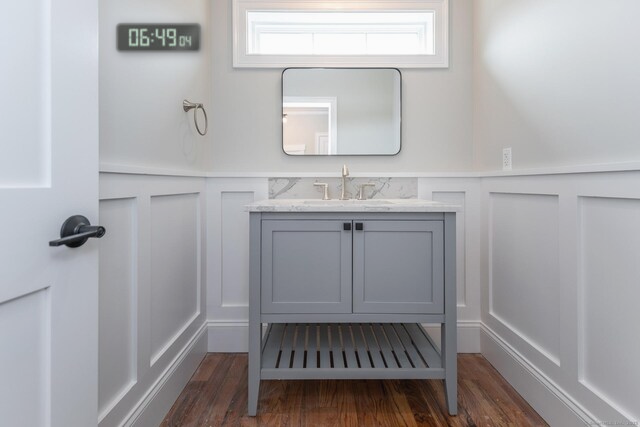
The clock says h=6 m=49 s=4
